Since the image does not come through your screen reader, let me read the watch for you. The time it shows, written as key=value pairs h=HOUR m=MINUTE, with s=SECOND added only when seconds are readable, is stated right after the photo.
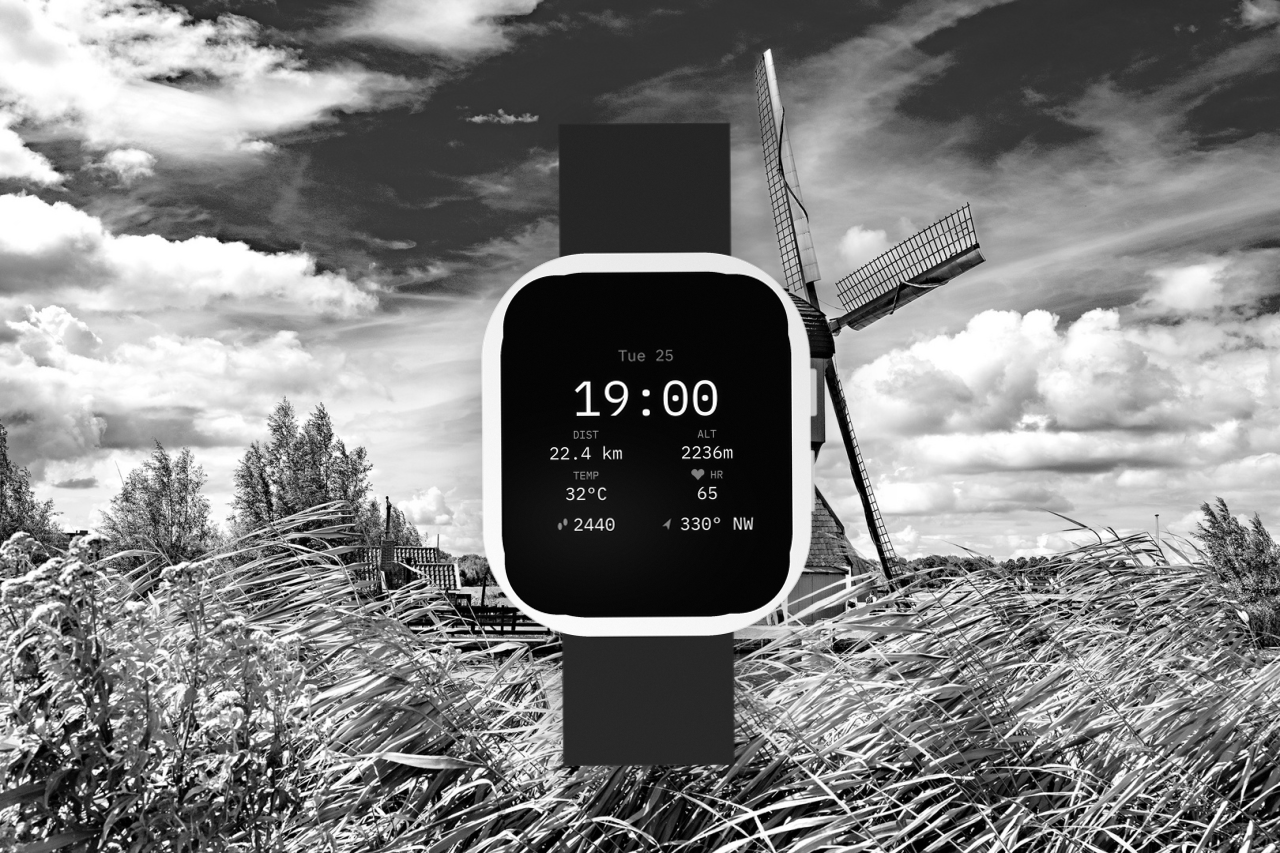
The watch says h=19 m=0
